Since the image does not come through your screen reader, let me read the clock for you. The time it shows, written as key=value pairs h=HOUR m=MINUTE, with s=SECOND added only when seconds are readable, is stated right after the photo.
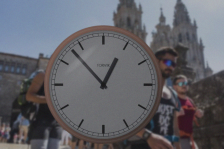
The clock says h=12 m=53
